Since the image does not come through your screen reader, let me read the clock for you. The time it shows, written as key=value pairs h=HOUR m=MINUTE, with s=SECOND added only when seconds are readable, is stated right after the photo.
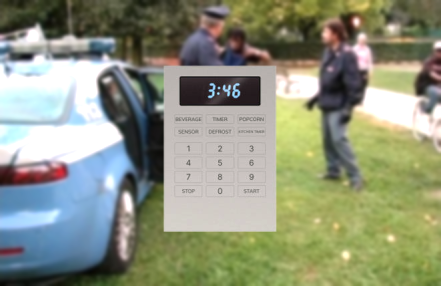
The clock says h=3 m=46
